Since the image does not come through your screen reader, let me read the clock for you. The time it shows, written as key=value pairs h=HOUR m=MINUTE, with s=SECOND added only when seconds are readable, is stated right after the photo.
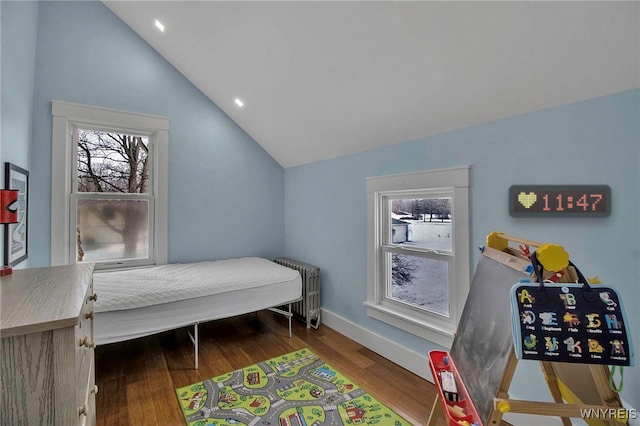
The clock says h=11 m=47
